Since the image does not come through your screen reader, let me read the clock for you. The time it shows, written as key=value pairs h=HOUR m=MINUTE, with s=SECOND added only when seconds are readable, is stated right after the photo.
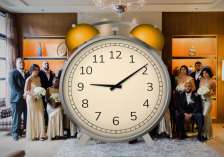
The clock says h=9 m=9
